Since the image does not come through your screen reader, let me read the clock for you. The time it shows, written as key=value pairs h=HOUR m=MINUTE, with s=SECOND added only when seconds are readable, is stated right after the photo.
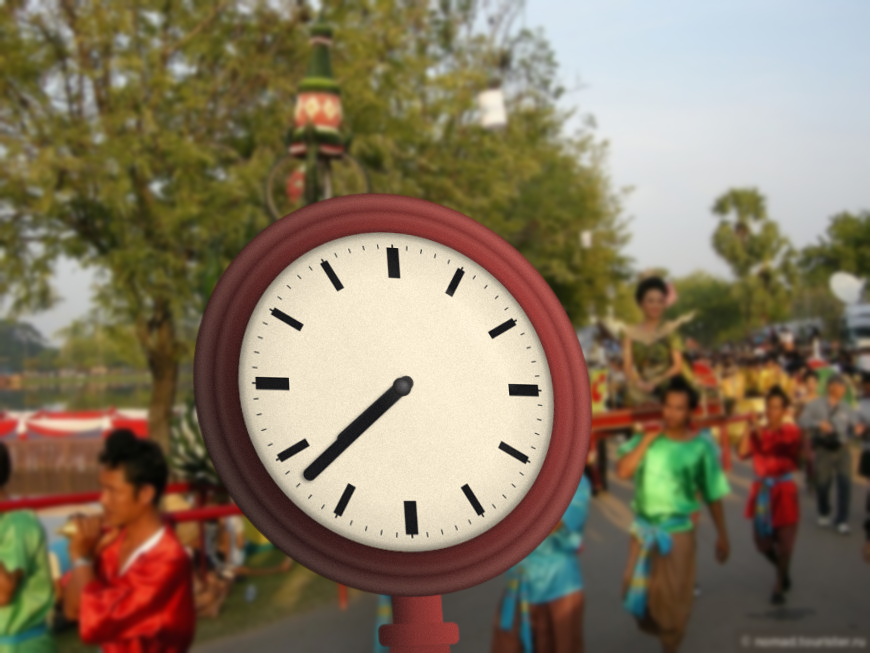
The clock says h=7 m=38
